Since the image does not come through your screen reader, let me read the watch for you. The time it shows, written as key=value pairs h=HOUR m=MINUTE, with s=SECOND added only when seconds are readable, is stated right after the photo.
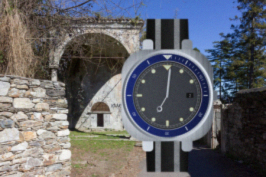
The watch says h=7 m=1
